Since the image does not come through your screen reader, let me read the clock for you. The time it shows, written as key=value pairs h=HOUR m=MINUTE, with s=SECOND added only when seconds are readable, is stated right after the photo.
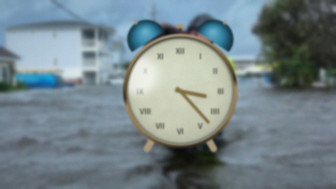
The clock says h=3 m=23
